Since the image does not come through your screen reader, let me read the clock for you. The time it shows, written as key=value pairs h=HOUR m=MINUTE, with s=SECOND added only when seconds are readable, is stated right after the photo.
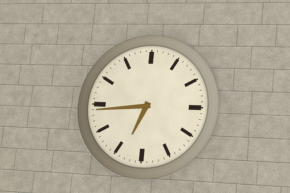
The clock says h=6 m=44
